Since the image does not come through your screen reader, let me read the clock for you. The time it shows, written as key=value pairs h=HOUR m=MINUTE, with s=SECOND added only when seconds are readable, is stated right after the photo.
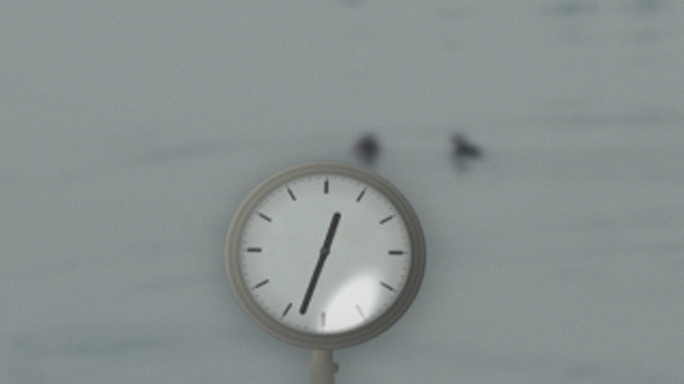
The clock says h=12 m=33
